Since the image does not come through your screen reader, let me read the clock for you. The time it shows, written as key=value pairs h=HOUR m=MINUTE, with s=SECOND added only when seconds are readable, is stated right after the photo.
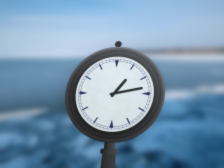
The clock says h=1 m=13
